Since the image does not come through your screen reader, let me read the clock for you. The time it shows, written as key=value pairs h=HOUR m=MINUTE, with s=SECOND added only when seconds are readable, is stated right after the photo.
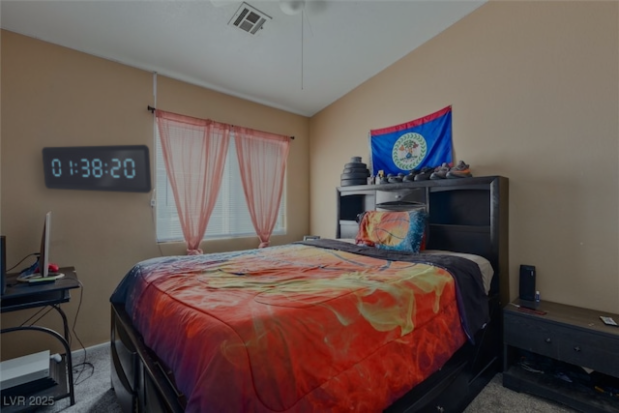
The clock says h=1 m=38 s=20
